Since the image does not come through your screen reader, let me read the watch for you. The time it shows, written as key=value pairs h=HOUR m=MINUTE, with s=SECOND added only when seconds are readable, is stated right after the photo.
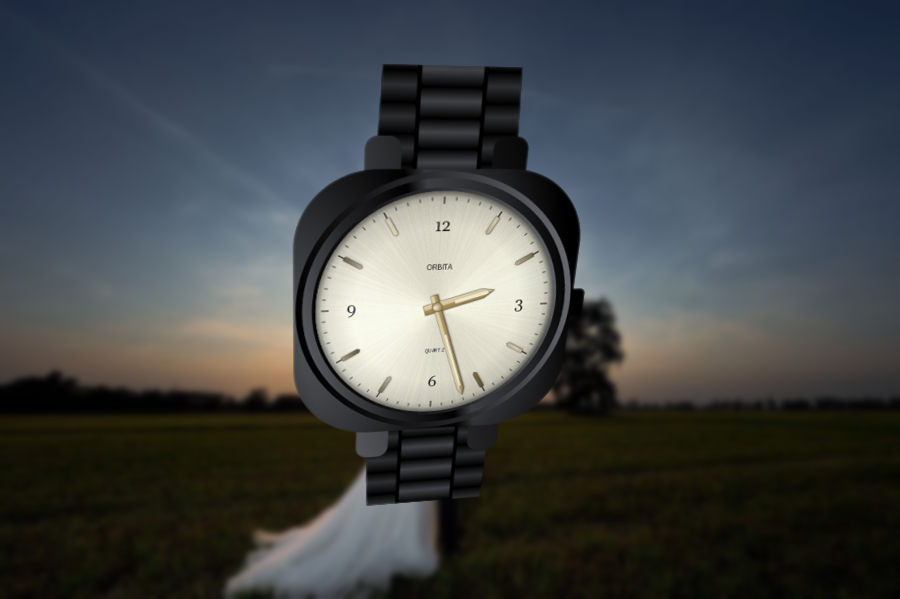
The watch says h=2 m=27
